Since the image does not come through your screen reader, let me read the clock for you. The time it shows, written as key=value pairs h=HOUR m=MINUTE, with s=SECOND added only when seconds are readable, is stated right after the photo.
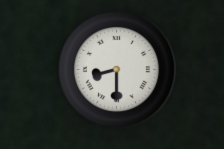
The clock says h=8 m=30
